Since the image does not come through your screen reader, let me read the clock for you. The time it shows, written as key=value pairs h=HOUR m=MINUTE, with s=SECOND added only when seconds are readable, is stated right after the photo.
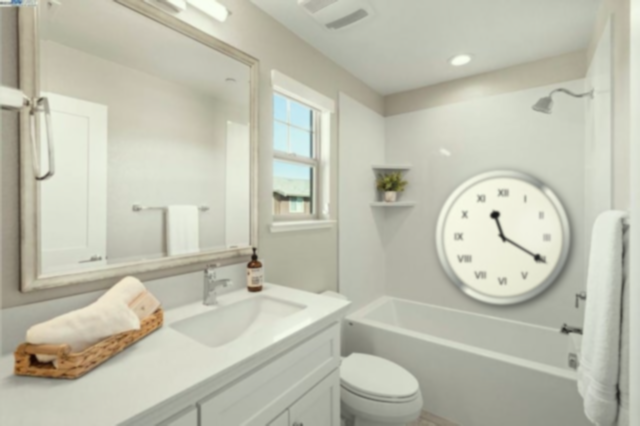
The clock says h=11 m=20
